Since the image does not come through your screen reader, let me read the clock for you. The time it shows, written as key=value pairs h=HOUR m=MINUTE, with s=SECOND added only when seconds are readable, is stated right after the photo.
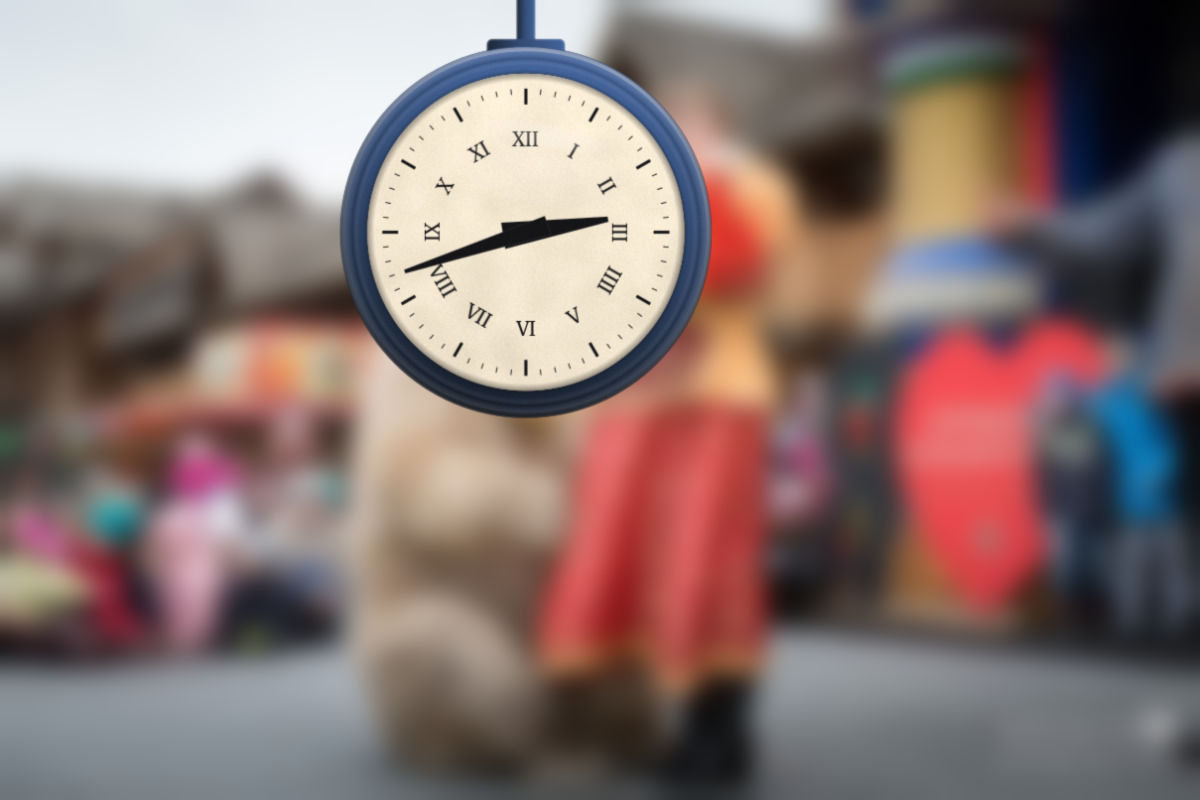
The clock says h=2 m=42
